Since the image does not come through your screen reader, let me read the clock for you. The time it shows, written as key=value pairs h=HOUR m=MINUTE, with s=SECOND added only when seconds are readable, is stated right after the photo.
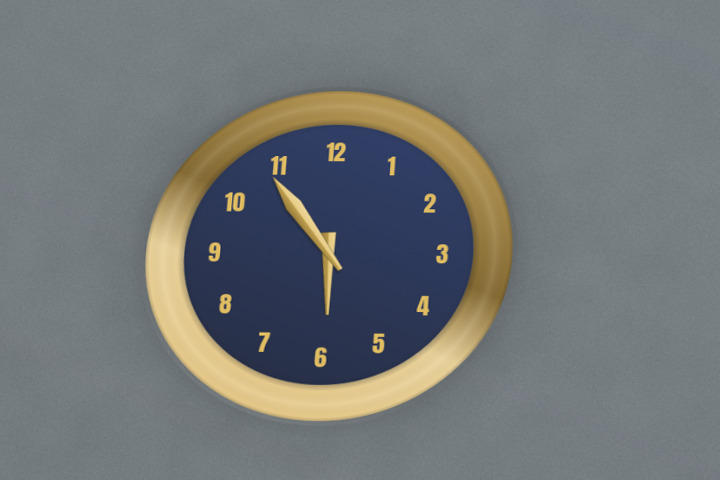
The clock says h=5 m=54
